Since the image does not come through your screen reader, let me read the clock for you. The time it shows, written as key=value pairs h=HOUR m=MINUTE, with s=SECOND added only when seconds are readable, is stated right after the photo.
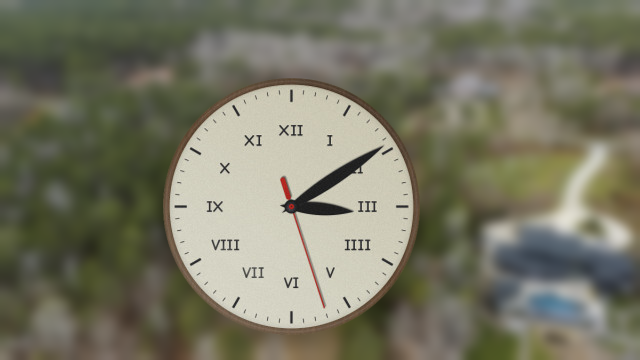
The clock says h=3 m=9 s=27
